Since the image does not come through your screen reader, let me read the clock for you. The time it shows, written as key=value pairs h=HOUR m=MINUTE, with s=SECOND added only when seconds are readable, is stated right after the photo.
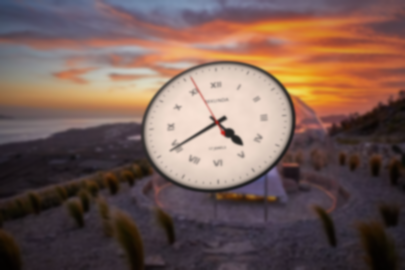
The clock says h=4 m=39 s=56
